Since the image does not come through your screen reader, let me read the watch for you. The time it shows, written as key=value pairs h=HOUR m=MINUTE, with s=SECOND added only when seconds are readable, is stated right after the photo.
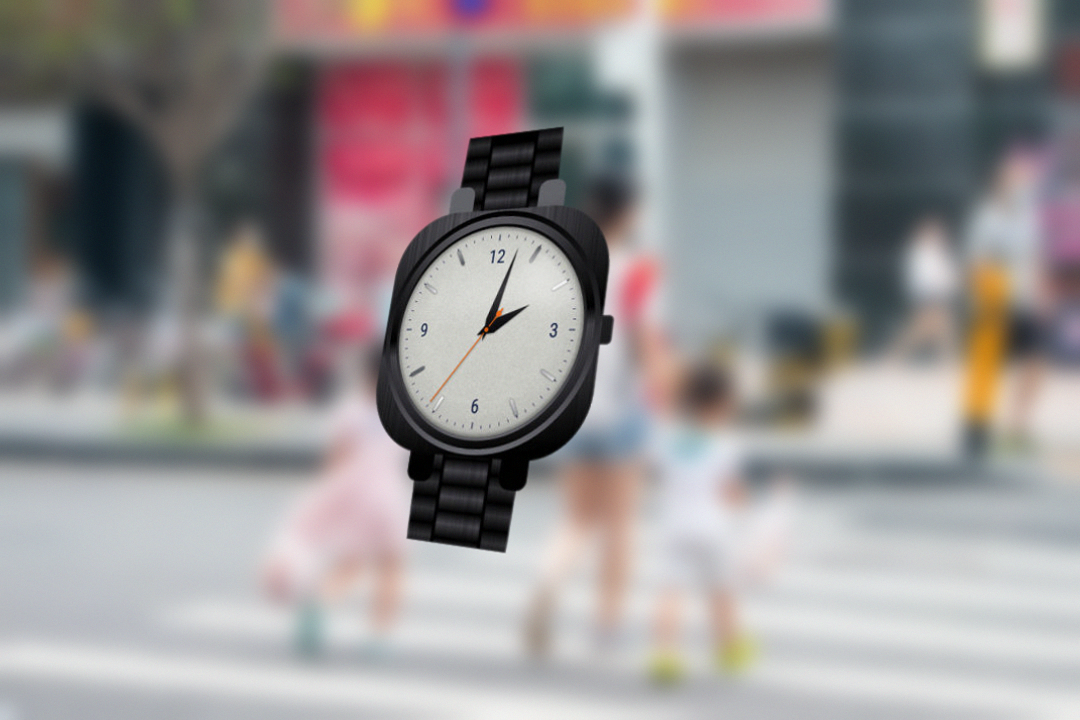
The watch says h=2 m=2 s=36
